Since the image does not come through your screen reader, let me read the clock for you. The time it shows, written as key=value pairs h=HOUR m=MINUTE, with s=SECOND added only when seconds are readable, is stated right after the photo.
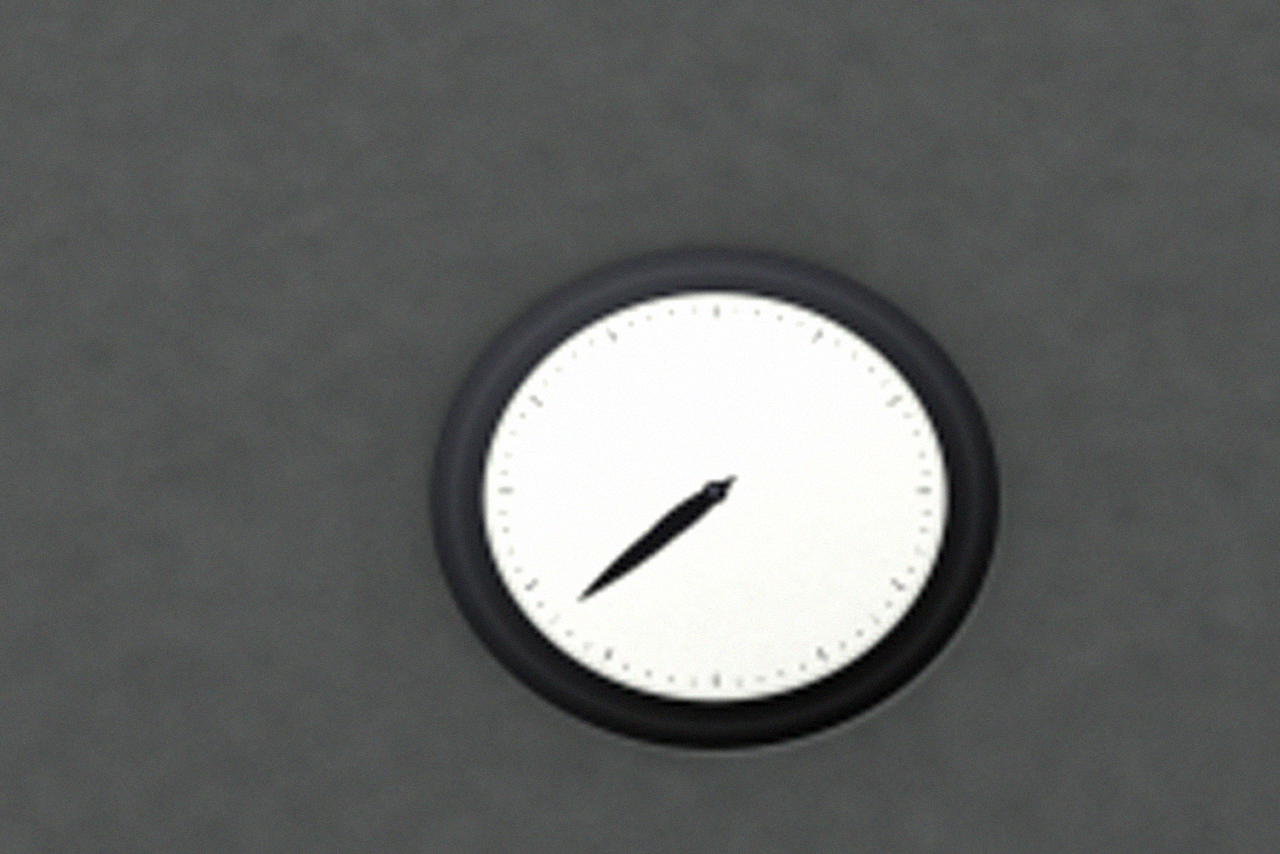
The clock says h=7 m=38
